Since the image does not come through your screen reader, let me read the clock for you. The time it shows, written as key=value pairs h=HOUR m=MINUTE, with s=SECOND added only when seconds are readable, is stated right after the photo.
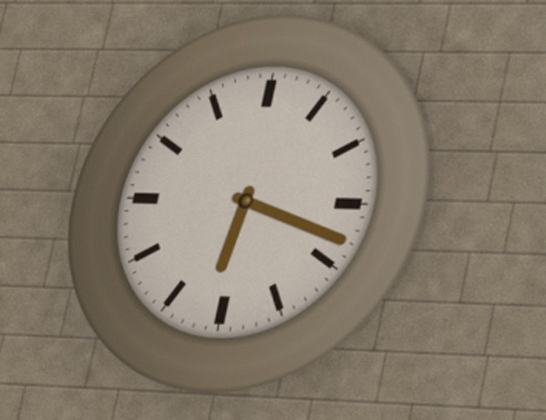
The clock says h=6 m=18
